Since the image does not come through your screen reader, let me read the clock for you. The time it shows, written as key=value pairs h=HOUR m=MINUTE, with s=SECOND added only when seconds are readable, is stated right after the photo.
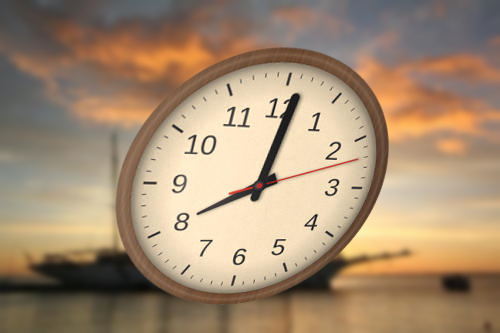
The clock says h=8 m=1 s=12
